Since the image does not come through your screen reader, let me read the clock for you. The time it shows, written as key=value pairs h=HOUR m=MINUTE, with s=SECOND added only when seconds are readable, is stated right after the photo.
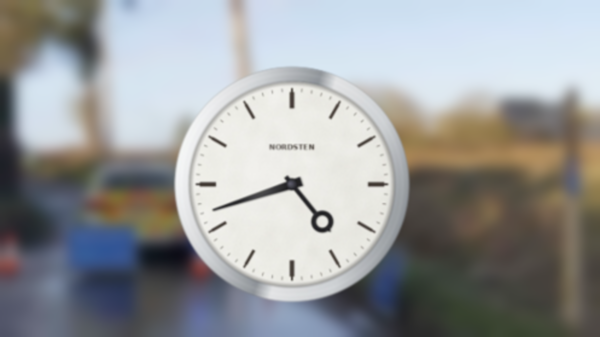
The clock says h=4 m=42
